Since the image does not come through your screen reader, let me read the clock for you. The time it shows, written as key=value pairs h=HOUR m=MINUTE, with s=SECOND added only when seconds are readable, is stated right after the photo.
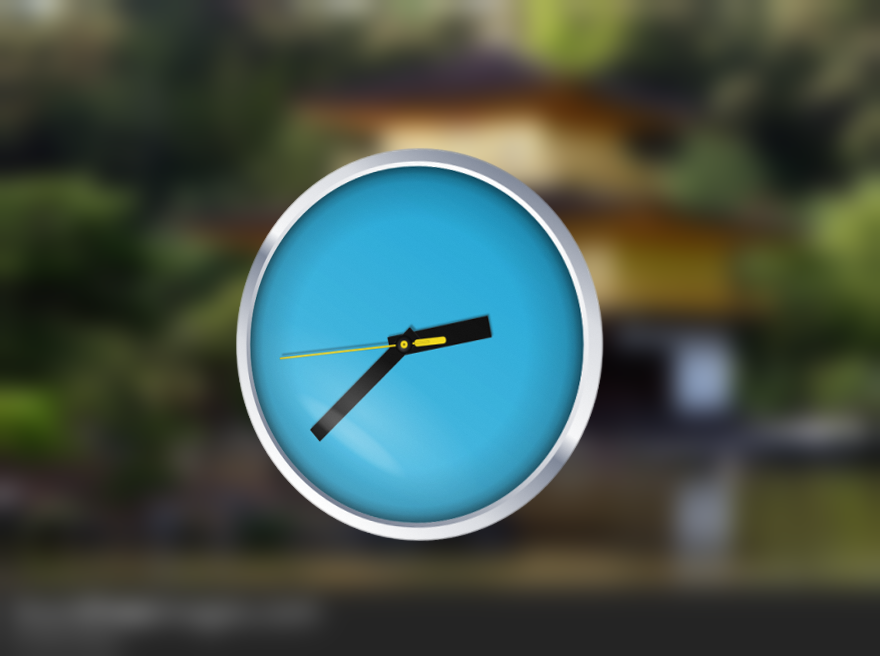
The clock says h=2 m=37 s=44
